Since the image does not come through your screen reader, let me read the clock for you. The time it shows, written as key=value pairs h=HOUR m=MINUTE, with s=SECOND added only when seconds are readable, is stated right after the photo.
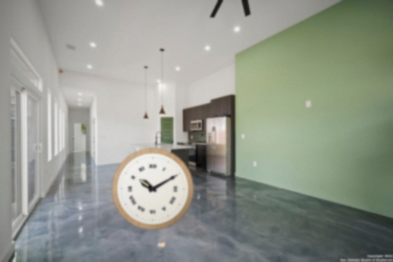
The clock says h=10 m=10
